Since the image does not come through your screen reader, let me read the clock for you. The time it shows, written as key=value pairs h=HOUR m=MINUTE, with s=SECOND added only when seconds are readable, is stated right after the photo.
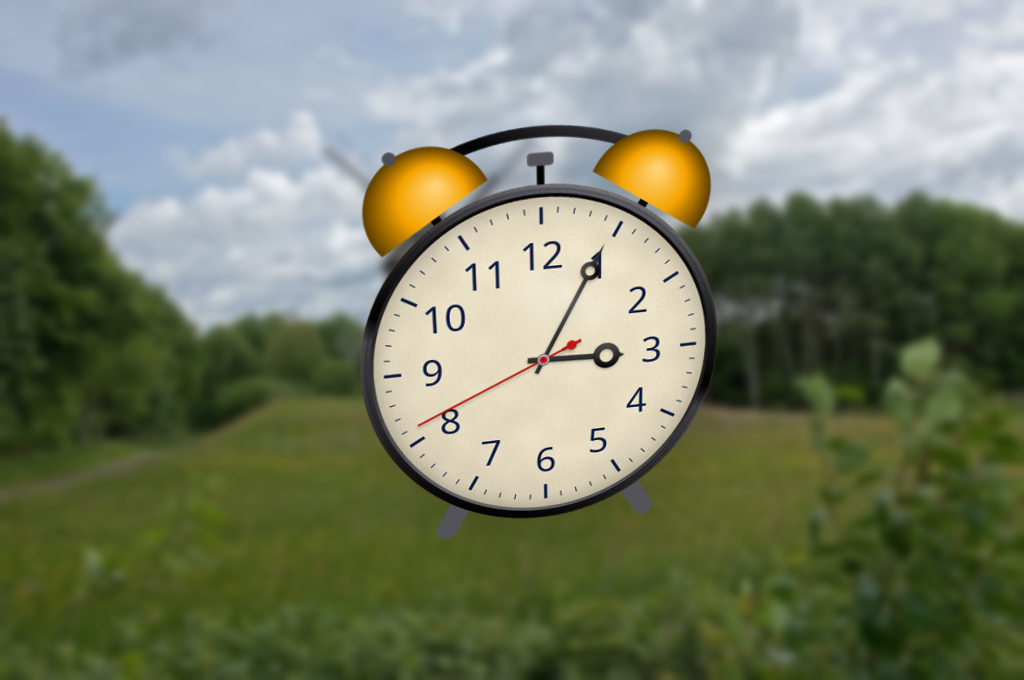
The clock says h=3 m=4 s=41
